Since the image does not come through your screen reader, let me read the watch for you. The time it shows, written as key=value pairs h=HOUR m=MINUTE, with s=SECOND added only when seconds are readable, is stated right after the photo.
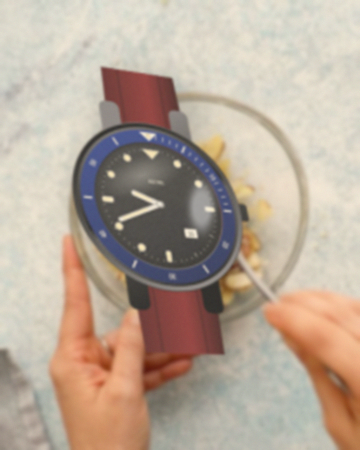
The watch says h=9 m=41
